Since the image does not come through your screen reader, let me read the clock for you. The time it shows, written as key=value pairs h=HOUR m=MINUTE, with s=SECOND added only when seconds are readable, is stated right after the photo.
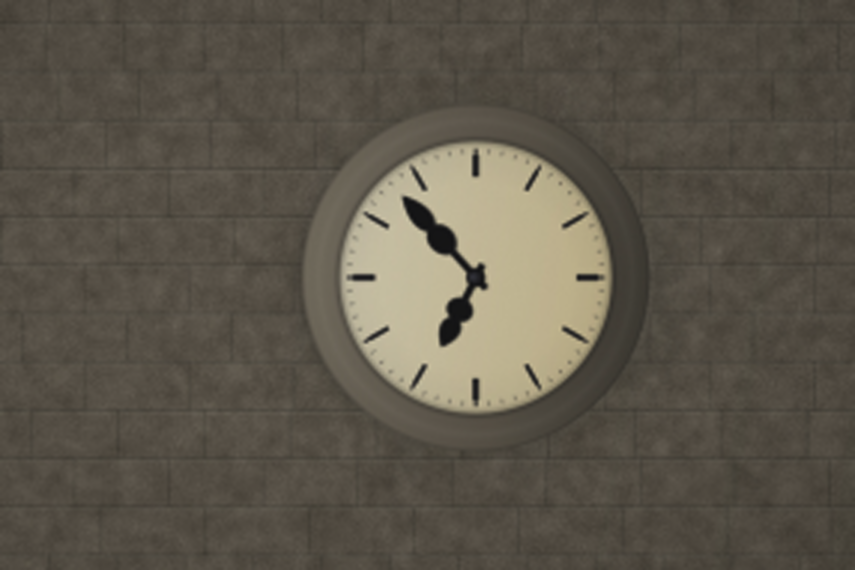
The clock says h=6 m=53
